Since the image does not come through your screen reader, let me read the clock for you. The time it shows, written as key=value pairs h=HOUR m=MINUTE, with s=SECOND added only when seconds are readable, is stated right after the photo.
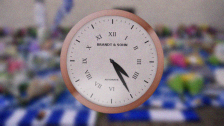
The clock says h=4 m=25
